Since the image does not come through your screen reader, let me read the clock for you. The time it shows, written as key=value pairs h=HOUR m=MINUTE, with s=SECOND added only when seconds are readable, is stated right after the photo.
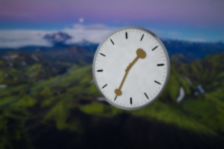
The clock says h=1 m=35
